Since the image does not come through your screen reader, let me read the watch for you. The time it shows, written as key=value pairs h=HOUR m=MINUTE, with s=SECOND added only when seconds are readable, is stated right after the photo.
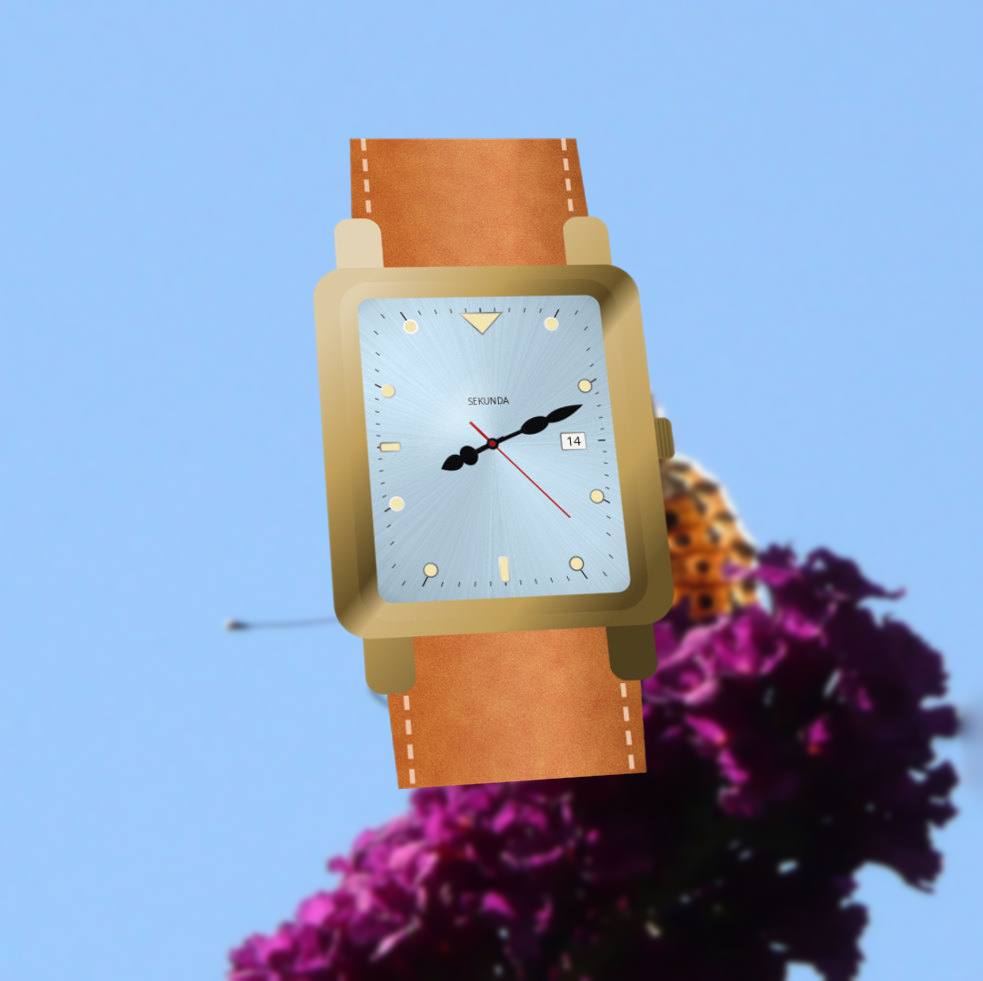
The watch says h=8 m=11 s=23
